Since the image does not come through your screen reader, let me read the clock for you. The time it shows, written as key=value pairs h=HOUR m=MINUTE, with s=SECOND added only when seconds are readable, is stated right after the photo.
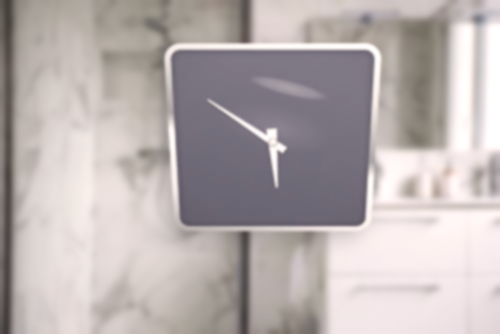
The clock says h=5 m=51
